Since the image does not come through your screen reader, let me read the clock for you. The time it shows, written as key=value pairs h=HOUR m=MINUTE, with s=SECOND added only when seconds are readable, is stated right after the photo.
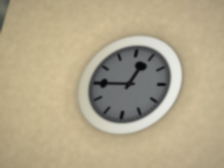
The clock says h=12 m=45
